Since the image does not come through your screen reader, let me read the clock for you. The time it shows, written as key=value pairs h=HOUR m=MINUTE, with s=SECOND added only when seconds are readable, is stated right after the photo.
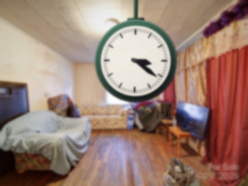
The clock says h=3 m=21
